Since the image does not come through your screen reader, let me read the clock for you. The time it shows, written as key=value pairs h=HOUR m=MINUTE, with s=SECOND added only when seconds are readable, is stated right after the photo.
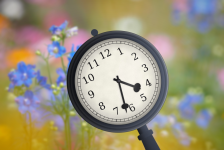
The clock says h=4 m=32
